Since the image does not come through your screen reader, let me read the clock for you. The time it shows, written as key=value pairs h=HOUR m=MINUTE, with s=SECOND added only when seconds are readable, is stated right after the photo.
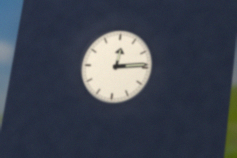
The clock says h=12 m=14
